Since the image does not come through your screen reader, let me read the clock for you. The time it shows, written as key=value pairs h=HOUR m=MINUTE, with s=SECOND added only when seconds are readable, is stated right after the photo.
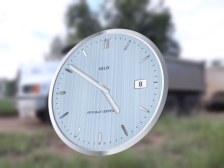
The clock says h=4 m=51
